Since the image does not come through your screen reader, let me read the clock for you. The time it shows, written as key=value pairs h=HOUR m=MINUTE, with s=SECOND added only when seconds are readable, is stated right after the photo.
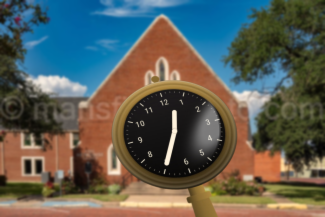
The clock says h=12 m=35
